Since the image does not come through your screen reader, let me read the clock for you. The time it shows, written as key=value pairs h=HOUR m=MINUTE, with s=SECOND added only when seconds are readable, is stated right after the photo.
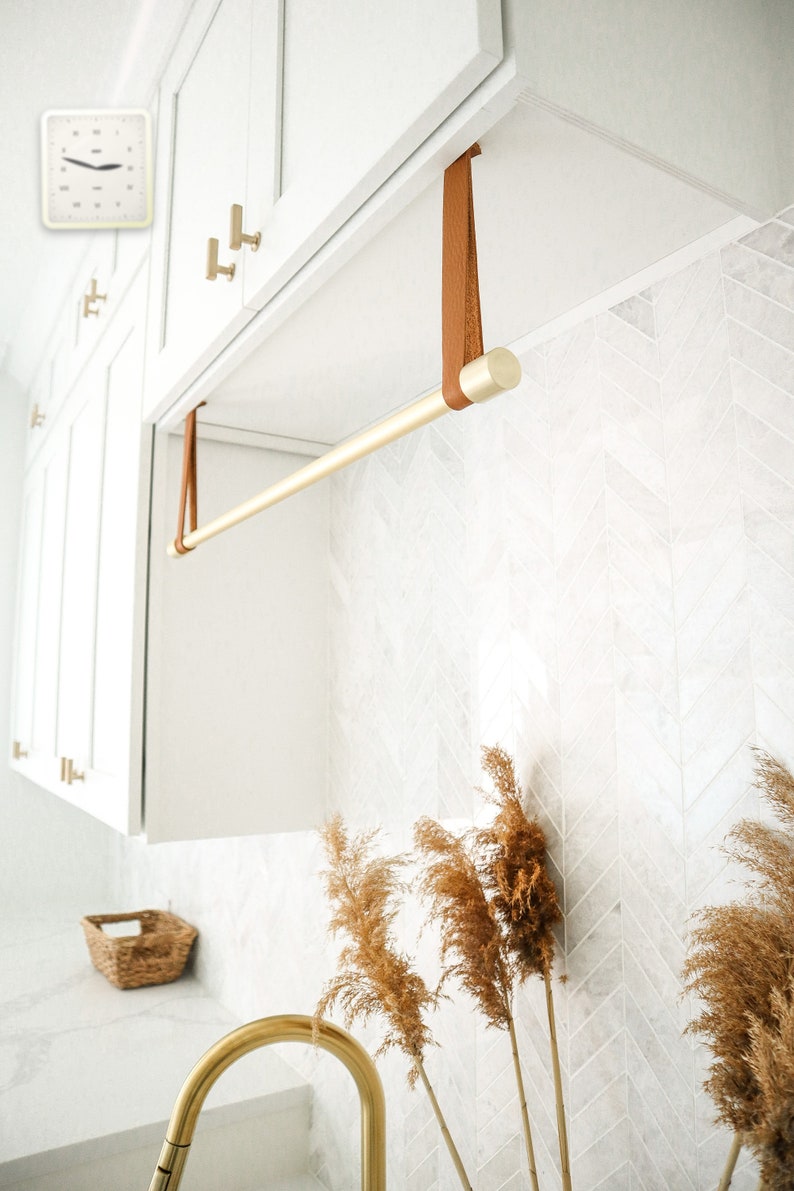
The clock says h=2 m=48
